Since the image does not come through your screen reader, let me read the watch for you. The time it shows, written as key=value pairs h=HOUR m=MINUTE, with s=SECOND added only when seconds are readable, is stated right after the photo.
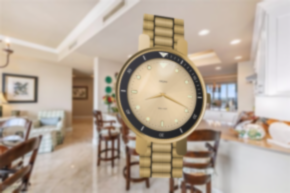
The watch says h=8 m=19
